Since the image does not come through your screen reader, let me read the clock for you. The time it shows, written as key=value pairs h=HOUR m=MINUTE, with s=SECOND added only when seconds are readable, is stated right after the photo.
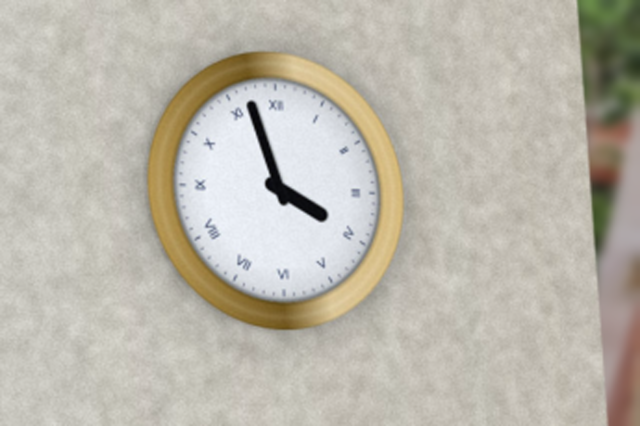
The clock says h=3 m=57
